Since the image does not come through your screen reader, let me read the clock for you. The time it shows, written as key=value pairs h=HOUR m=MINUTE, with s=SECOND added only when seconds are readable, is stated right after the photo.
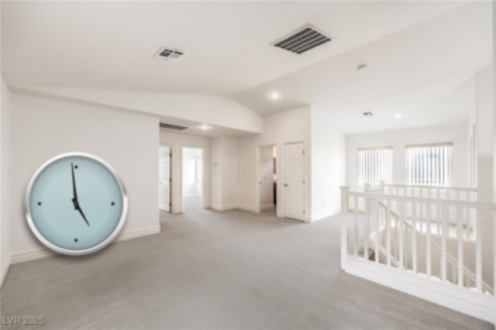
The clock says h=4 m=59
